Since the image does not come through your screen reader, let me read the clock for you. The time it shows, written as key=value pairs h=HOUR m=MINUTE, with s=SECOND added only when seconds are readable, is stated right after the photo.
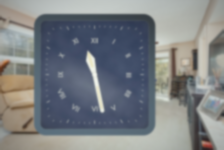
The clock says h=11 m=28
